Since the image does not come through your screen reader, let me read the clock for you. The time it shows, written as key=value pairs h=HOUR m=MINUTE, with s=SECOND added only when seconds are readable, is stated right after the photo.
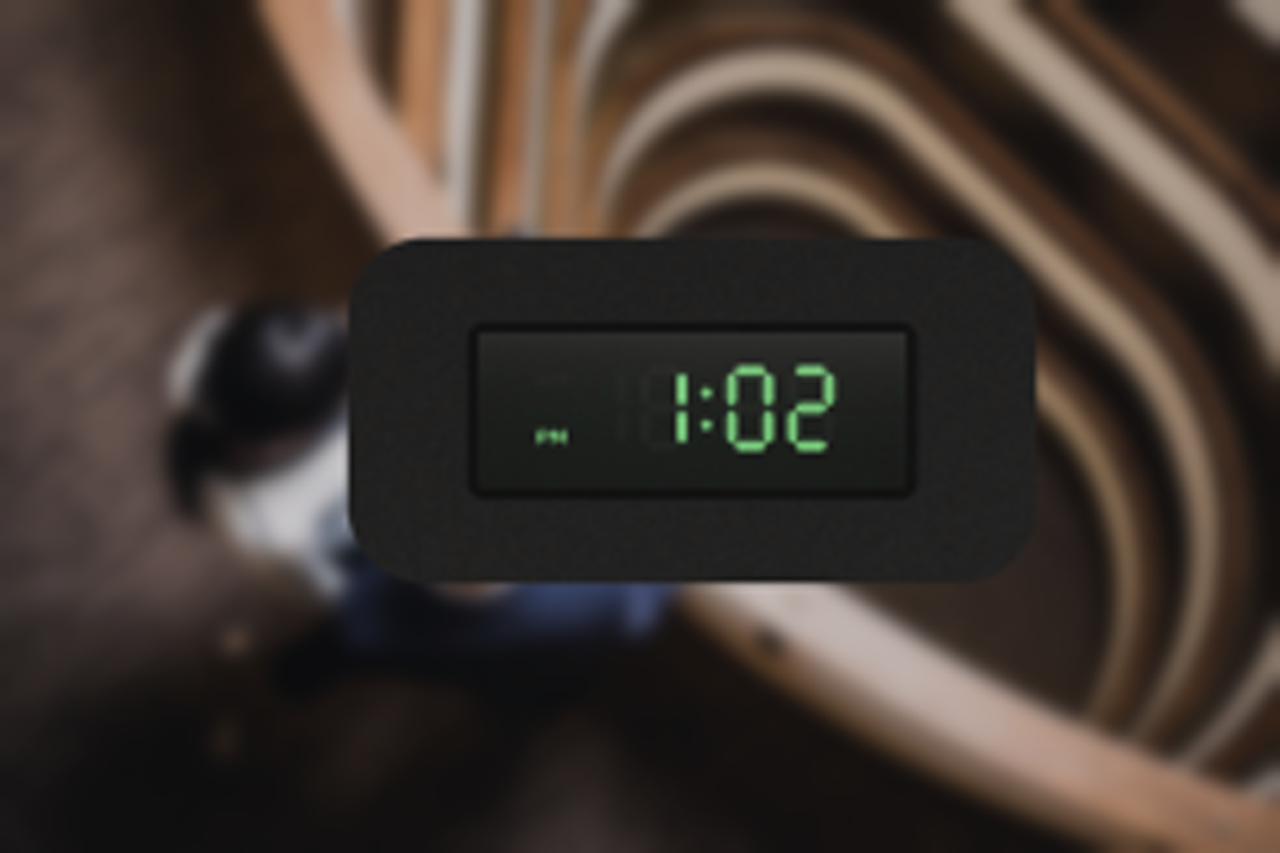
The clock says h=1 m=2
